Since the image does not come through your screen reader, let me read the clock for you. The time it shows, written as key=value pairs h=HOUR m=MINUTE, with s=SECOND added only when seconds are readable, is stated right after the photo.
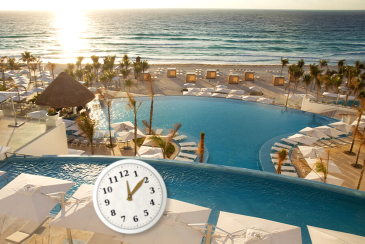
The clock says h=12 m=9
